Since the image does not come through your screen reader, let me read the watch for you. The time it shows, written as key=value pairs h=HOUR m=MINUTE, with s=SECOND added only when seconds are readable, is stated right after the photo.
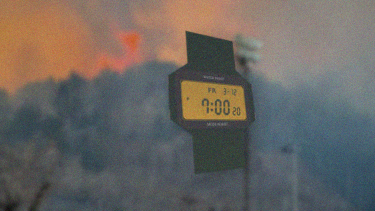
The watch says h=7 m=0 s=20
